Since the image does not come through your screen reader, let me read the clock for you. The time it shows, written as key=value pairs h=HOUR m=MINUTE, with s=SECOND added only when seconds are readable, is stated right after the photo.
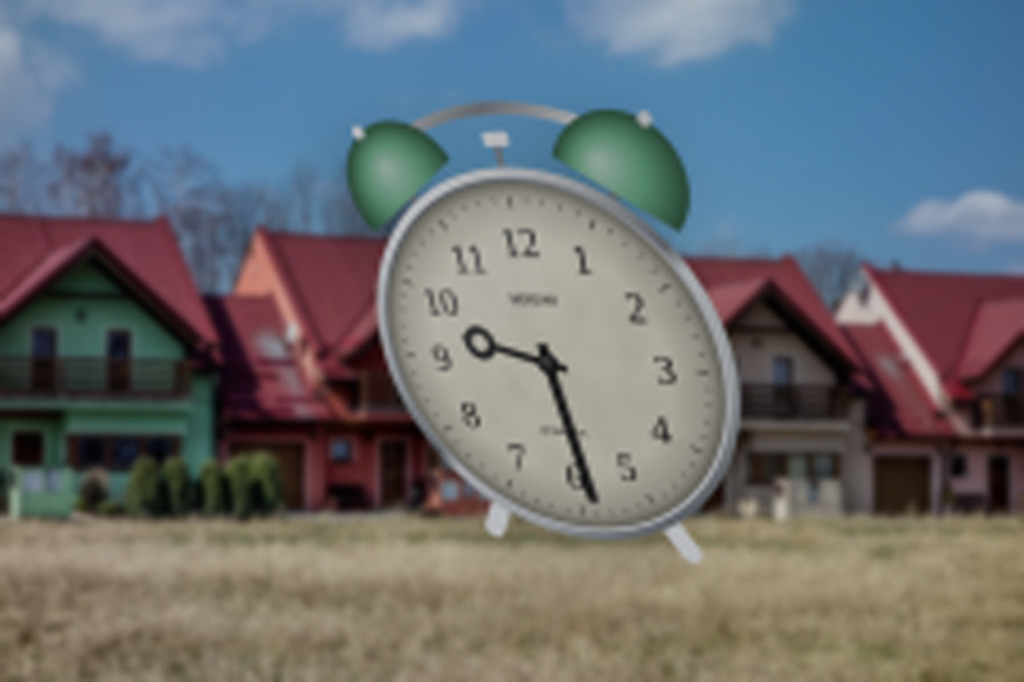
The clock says h=9 m=29
